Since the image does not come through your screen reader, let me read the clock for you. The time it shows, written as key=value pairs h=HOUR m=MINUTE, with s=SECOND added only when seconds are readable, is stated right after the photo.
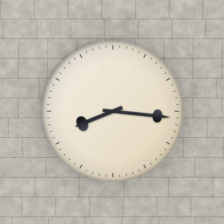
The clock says h=8 m=16
